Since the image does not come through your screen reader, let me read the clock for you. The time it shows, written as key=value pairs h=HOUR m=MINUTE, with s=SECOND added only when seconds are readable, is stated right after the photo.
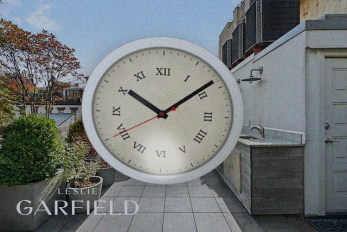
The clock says h=10 m=8 s=40
